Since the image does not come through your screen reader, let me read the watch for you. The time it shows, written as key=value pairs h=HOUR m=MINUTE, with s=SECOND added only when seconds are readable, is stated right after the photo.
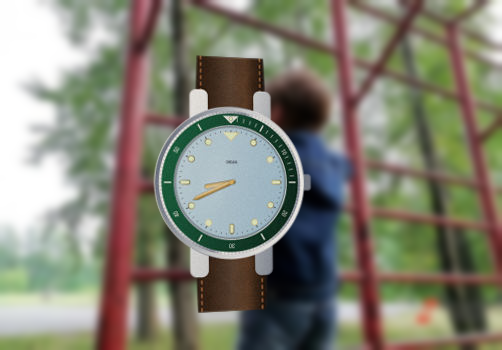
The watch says h=8 m=41
